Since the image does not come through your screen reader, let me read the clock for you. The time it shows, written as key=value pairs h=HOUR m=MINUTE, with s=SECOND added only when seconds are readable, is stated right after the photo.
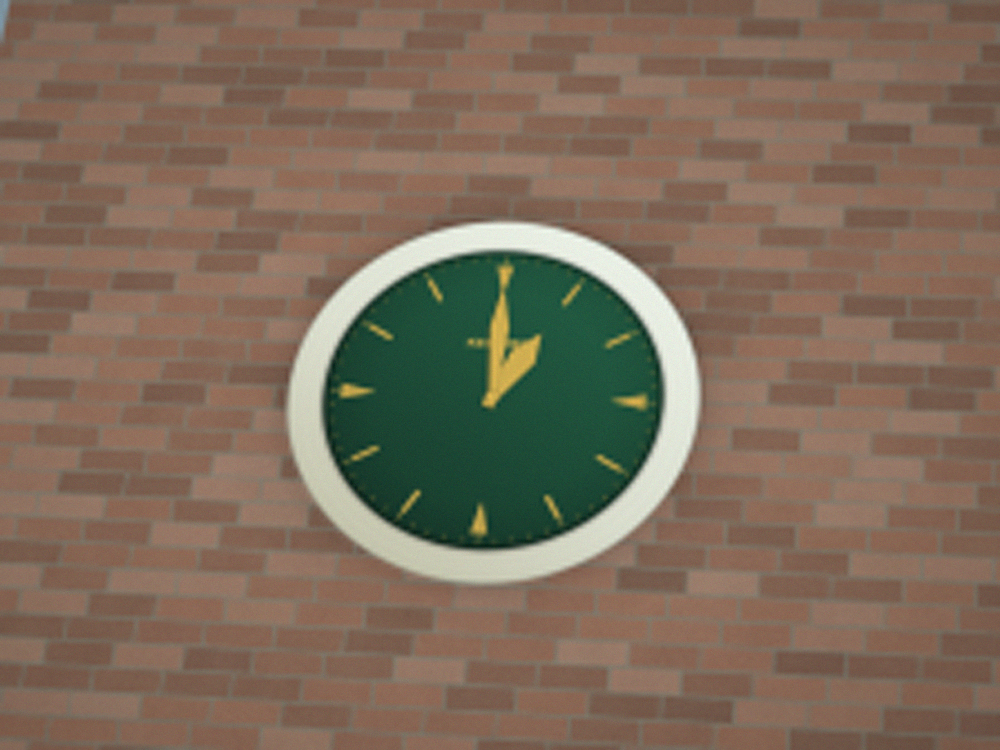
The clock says h=1 m=0
